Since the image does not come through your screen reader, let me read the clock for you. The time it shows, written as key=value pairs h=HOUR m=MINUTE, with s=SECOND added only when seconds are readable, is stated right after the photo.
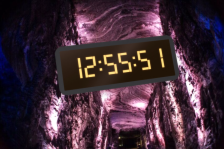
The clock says h=12 m=55 s=51
